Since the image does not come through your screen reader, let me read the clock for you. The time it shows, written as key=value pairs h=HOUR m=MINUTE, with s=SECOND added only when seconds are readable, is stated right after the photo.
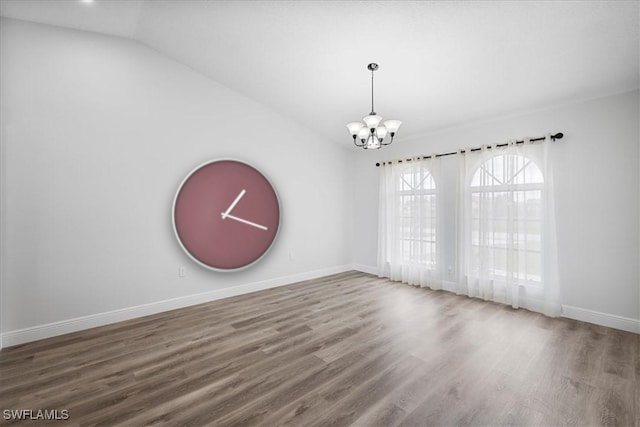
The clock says h=1 m=18
